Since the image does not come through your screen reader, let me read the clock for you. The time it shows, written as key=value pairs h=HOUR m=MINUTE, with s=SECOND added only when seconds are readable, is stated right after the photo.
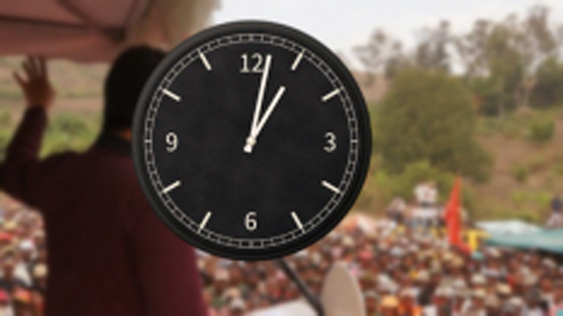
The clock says h=1 m=2
